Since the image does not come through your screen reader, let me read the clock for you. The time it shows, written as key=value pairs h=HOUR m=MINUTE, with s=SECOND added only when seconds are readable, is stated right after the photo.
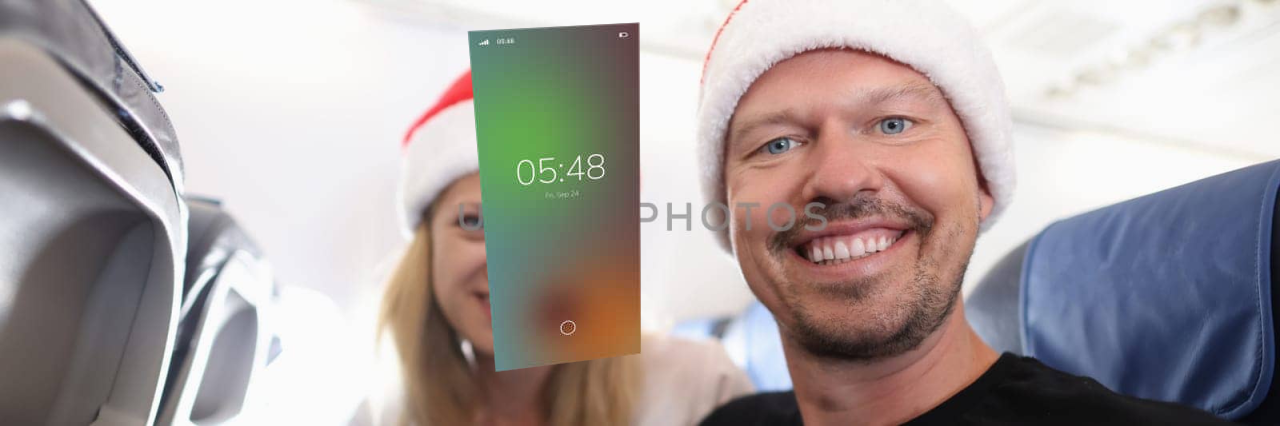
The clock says h=5 m=48
